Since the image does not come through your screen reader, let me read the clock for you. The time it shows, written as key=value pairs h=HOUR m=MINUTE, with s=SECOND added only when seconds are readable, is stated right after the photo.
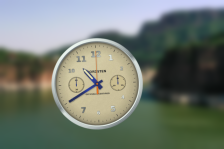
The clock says h=10 m=40
